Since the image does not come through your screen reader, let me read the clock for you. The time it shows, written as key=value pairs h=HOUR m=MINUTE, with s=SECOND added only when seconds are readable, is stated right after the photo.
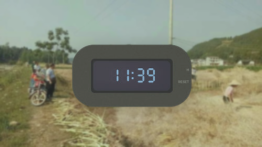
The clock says h=11 m=39
